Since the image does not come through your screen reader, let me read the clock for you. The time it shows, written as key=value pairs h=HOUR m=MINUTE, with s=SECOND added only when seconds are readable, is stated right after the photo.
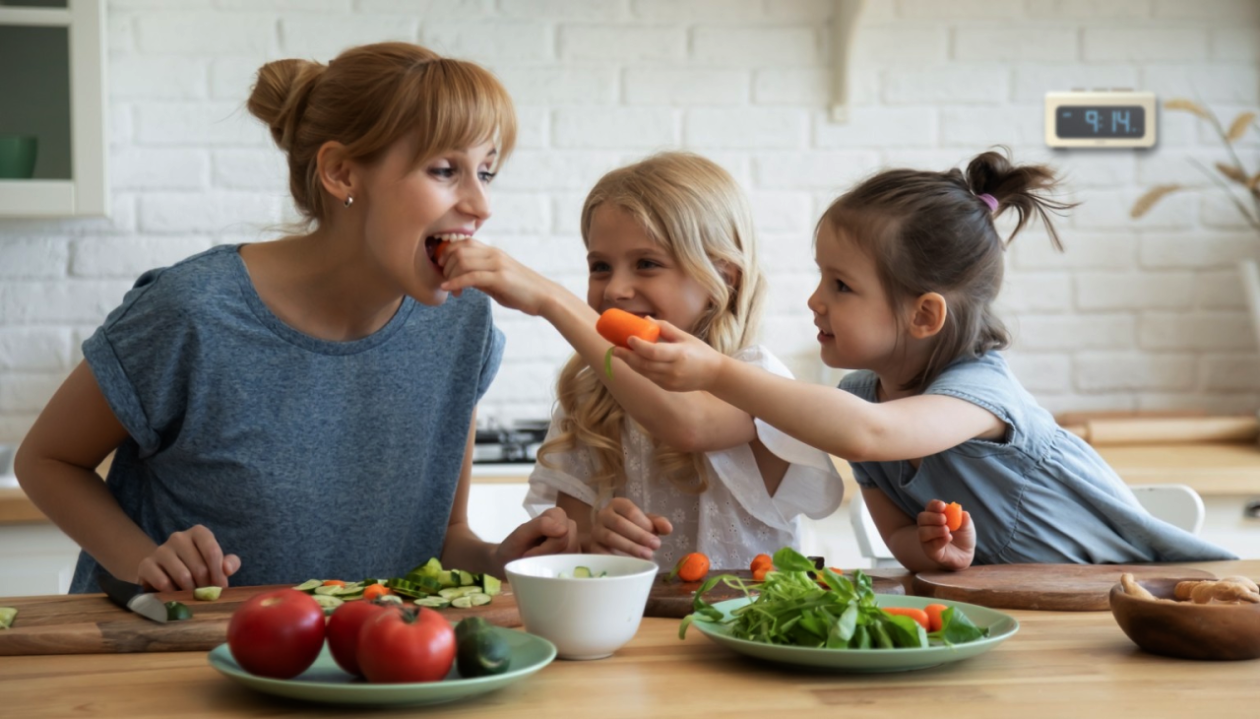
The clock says h=9 m=14
